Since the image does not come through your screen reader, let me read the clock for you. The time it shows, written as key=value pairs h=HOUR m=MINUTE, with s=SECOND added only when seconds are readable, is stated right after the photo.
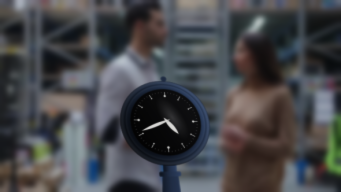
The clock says h=4 m=41
